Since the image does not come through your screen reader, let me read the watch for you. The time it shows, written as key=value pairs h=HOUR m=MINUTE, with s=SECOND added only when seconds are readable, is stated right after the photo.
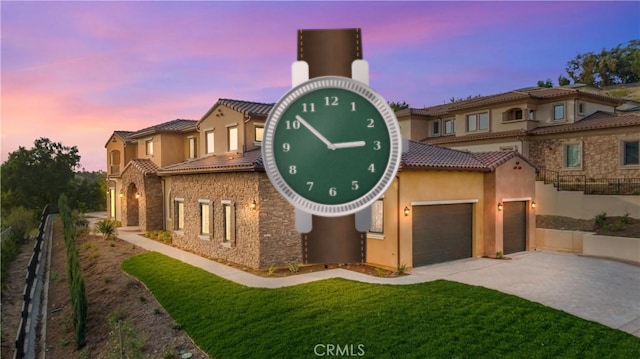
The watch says h=2 m=52
